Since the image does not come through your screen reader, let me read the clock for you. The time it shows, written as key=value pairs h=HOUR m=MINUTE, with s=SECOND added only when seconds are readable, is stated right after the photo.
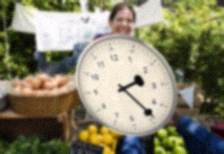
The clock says h=2 m=24
